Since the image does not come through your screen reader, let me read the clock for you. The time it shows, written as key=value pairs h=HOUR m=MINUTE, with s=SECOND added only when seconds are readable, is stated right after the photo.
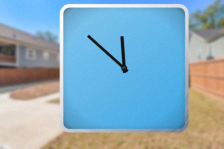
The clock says h=11 m=52
